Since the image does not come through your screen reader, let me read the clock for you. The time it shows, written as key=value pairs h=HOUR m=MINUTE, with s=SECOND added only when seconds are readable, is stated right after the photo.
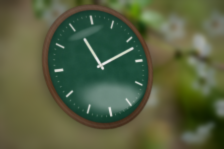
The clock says h=11 m=12
